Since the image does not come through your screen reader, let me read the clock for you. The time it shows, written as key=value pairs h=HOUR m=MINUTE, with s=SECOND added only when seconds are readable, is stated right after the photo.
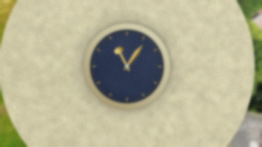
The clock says h=11 m=6
